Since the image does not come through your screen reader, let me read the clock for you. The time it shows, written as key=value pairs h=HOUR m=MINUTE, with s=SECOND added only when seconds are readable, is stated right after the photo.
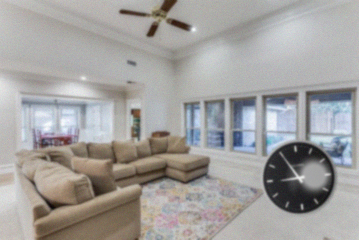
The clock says h=8 m=55
